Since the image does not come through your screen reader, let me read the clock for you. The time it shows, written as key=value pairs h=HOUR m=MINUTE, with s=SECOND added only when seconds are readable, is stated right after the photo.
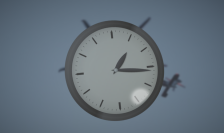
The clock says h=1 m=16
